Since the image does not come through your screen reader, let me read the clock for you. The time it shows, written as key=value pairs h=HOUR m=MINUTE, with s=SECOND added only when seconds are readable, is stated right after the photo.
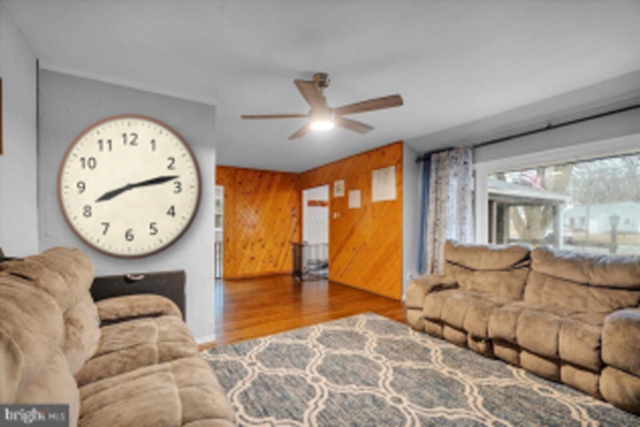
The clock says h=8 m=13
